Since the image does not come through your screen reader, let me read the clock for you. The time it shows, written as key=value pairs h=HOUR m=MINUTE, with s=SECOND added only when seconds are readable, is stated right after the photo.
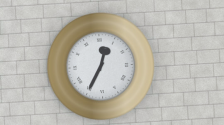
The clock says h=12 m=35
